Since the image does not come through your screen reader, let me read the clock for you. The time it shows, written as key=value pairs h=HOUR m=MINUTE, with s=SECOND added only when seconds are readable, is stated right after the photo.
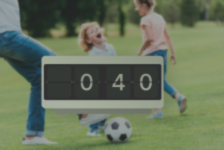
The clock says h=0 m=40
